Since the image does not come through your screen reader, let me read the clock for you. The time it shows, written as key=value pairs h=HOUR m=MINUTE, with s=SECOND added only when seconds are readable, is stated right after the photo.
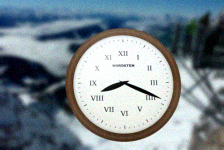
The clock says h=8 m=19
